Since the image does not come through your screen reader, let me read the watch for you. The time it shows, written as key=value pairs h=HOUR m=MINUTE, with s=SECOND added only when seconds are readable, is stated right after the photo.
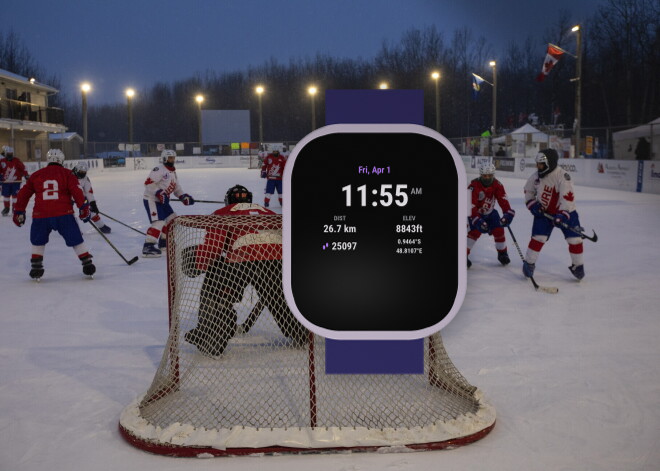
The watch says h=11 m=55
